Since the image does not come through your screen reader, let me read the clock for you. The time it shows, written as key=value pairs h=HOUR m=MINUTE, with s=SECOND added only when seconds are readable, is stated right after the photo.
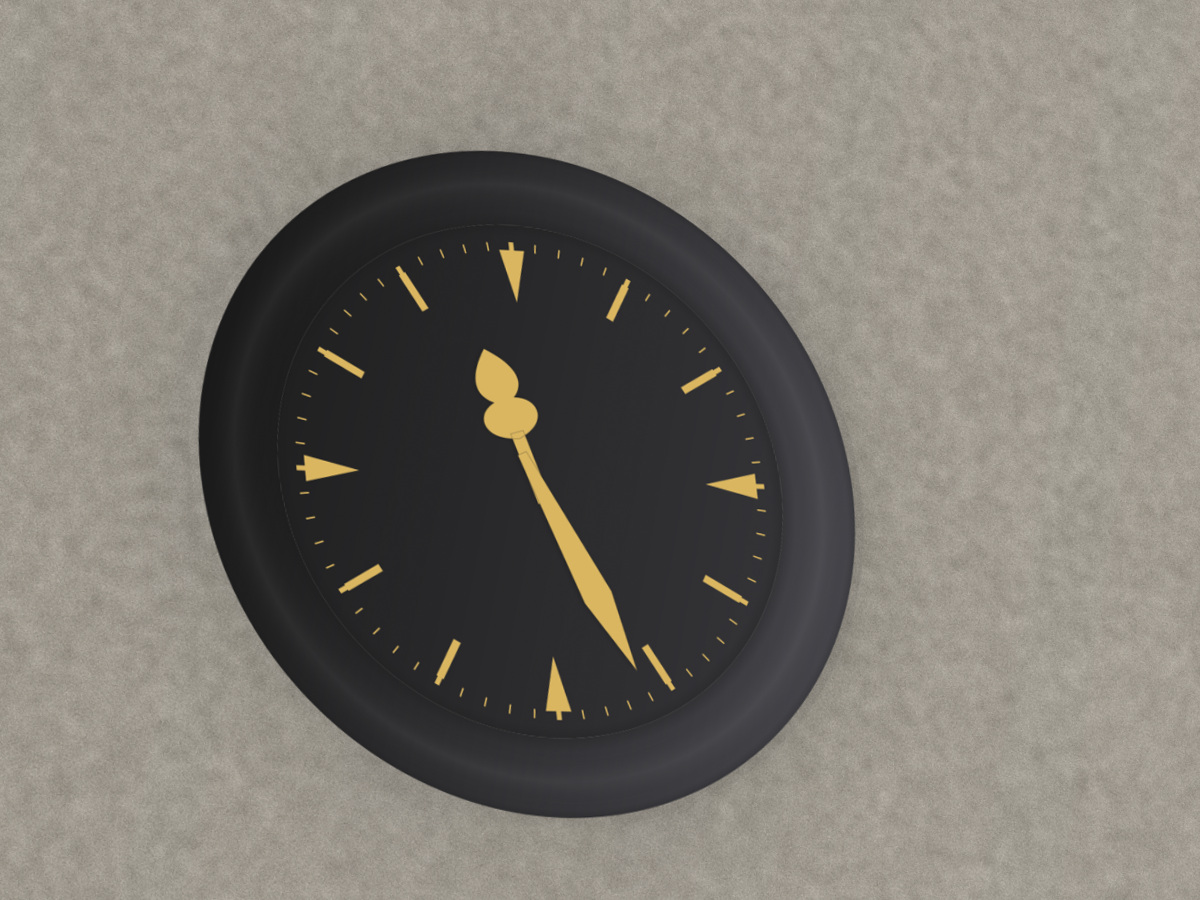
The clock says h=11 m=26
